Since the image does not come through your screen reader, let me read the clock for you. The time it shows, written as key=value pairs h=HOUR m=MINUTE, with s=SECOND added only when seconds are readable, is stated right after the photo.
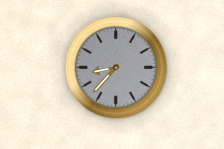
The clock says h=8 m=37
